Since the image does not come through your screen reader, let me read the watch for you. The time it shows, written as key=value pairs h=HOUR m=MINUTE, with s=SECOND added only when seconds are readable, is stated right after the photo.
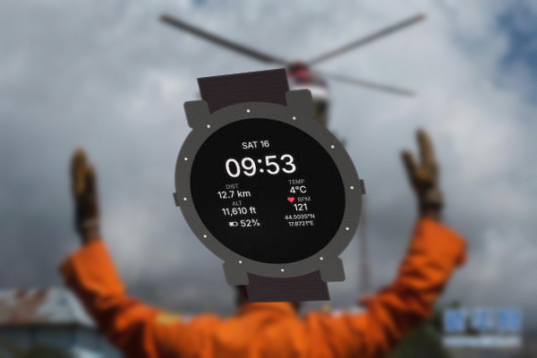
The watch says h=9 m=53
